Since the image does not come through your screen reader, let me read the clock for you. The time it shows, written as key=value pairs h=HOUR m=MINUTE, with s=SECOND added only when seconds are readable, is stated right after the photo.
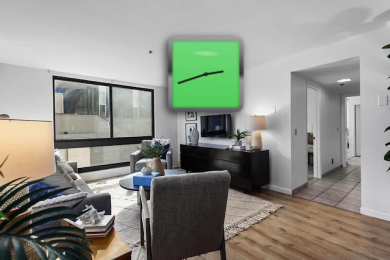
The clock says h=2 m=42
